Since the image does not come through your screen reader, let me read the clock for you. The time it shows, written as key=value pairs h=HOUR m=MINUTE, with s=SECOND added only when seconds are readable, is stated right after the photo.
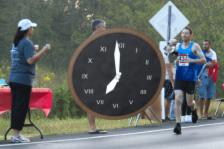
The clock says h=6 m=59
